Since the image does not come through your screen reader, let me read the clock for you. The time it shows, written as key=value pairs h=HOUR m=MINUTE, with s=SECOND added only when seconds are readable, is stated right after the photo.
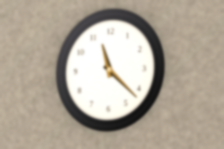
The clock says h=11 m=22
